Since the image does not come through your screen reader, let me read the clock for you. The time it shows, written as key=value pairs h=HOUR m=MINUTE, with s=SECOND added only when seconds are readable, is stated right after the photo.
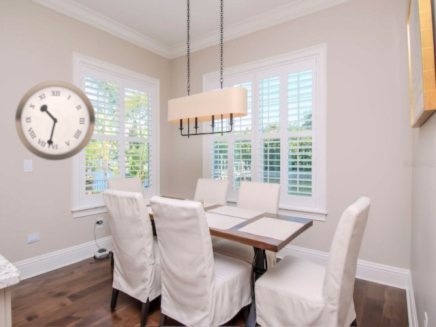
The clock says h=10 m=32
